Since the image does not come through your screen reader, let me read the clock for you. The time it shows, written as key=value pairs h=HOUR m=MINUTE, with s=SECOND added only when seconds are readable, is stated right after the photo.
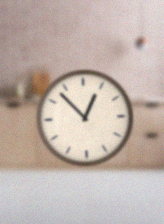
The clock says h=12 m=53
